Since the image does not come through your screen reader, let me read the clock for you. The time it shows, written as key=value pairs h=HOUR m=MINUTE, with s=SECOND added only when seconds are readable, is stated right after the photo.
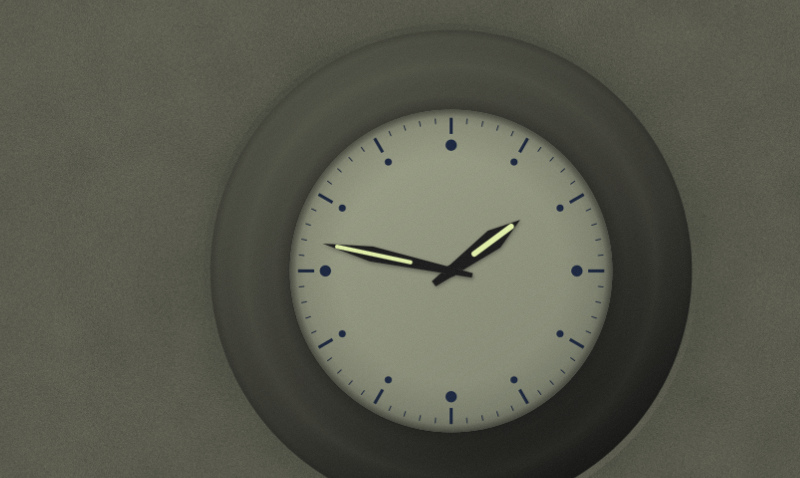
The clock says h=1 m=47
